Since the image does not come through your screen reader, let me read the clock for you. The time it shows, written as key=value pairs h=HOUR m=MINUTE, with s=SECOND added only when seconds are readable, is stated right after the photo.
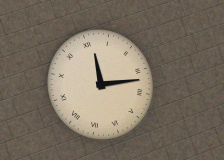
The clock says h=12 m=17
